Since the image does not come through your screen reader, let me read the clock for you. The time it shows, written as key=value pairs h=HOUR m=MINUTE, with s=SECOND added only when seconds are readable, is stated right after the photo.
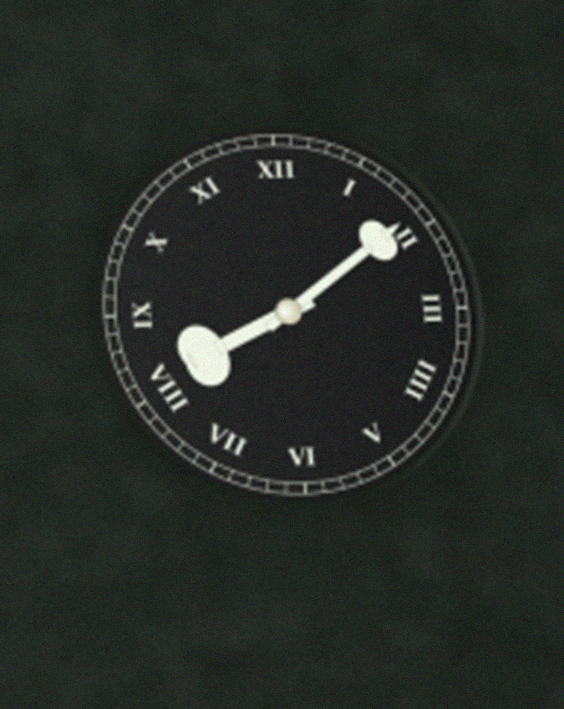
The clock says h=8 m=9
